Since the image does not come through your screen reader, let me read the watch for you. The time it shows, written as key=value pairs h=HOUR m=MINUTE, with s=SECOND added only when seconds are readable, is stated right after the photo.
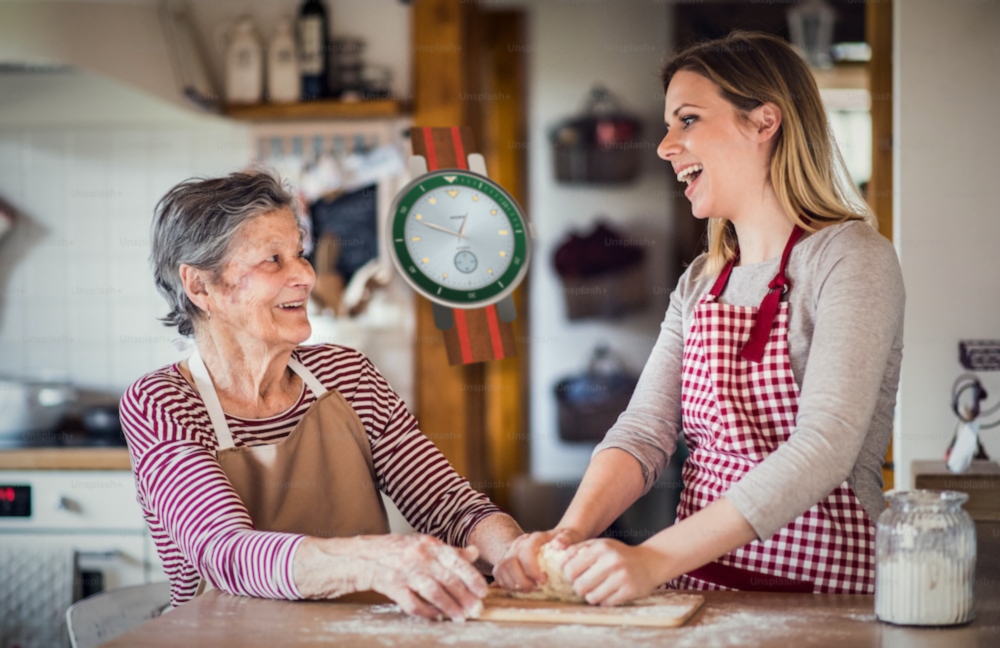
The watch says h=12 m=49
